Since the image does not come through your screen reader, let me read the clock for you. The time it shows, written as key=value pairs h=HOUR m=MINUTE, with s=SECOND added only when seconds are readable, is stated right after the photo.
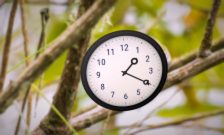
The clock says h=1 m=20
